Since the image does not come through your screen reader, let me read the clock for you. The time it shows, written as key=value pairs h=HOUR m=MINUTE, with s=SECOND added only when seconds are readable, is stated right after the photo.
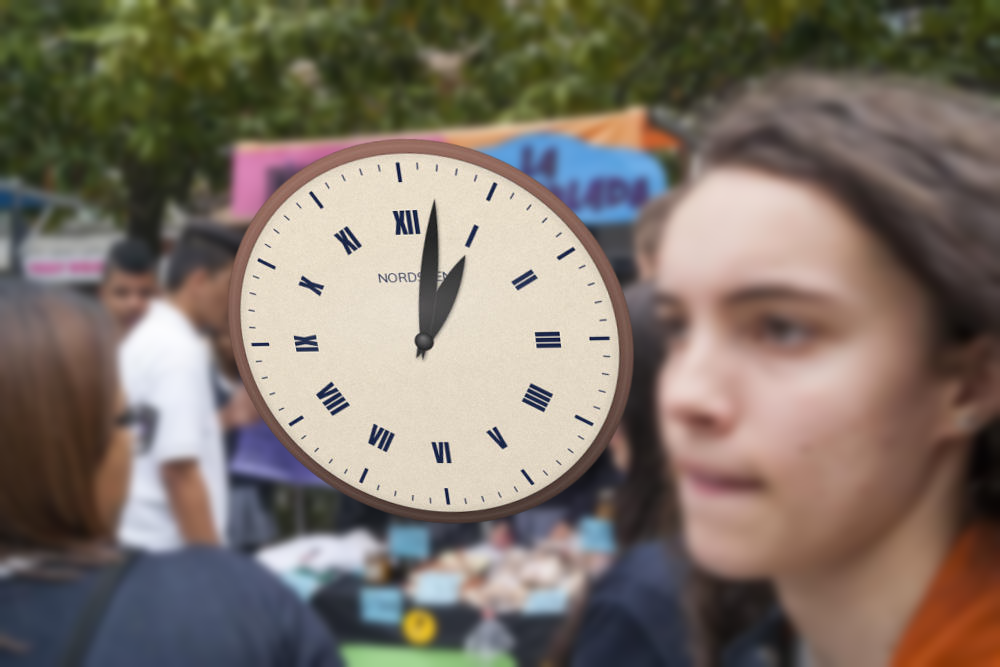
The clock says h=1 m=2
